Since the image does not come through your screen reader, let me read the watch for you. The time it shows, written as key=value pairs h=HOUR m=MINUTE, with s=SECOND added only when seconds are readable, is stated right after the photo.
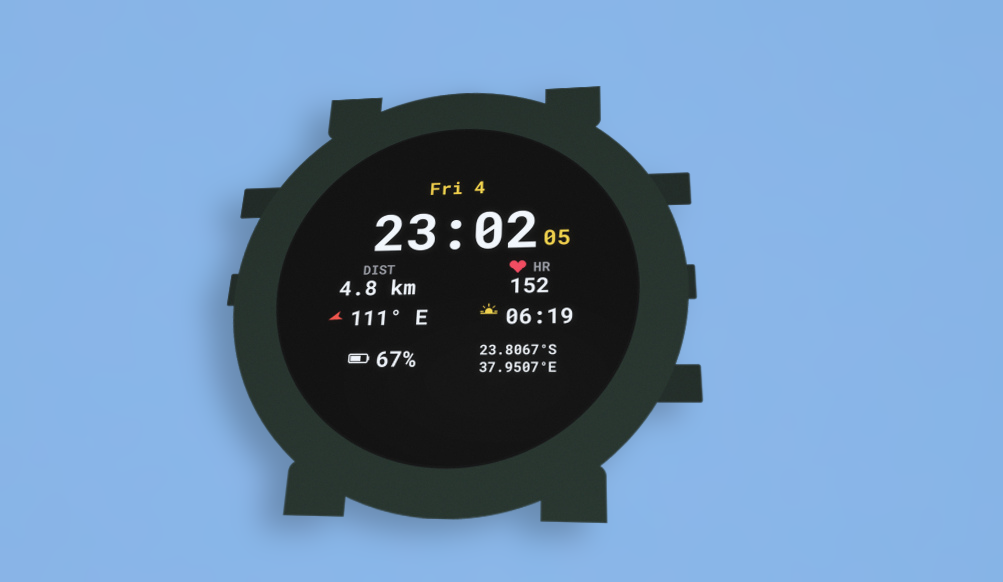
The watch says h=23 m=2 s=5
